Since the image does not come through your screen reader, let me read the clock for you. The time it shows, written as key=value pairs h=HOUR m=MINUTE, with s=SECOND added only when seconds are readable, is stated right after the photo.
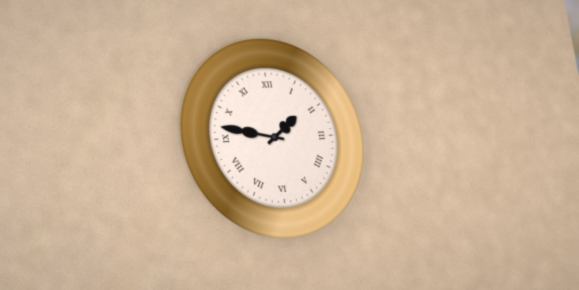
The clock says h=1 m=47
